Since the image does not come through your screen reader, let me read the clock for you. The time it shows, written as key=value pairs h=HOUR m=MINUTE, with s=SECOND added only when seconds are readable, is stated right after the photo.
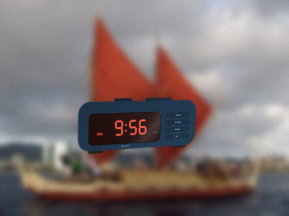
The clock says h=9 m=56
